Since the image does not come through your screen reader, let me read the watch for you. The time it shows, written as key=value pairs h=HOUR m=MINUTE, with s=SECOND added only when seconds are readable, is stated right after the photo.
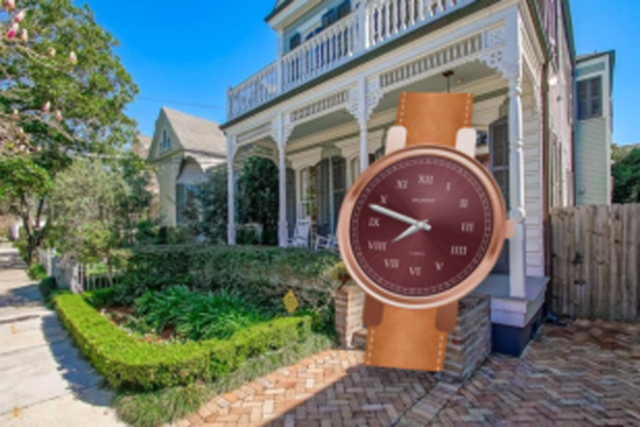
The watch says h=7 m=48
